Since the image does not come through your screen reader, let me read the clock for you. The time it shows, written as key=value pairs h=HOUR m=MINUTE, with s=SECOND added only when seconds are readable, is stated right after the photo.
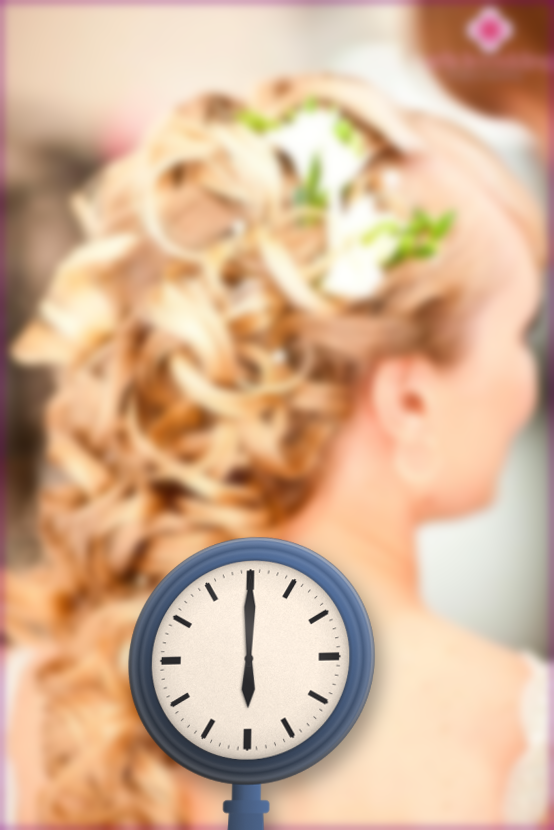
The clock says h=6 m=0
